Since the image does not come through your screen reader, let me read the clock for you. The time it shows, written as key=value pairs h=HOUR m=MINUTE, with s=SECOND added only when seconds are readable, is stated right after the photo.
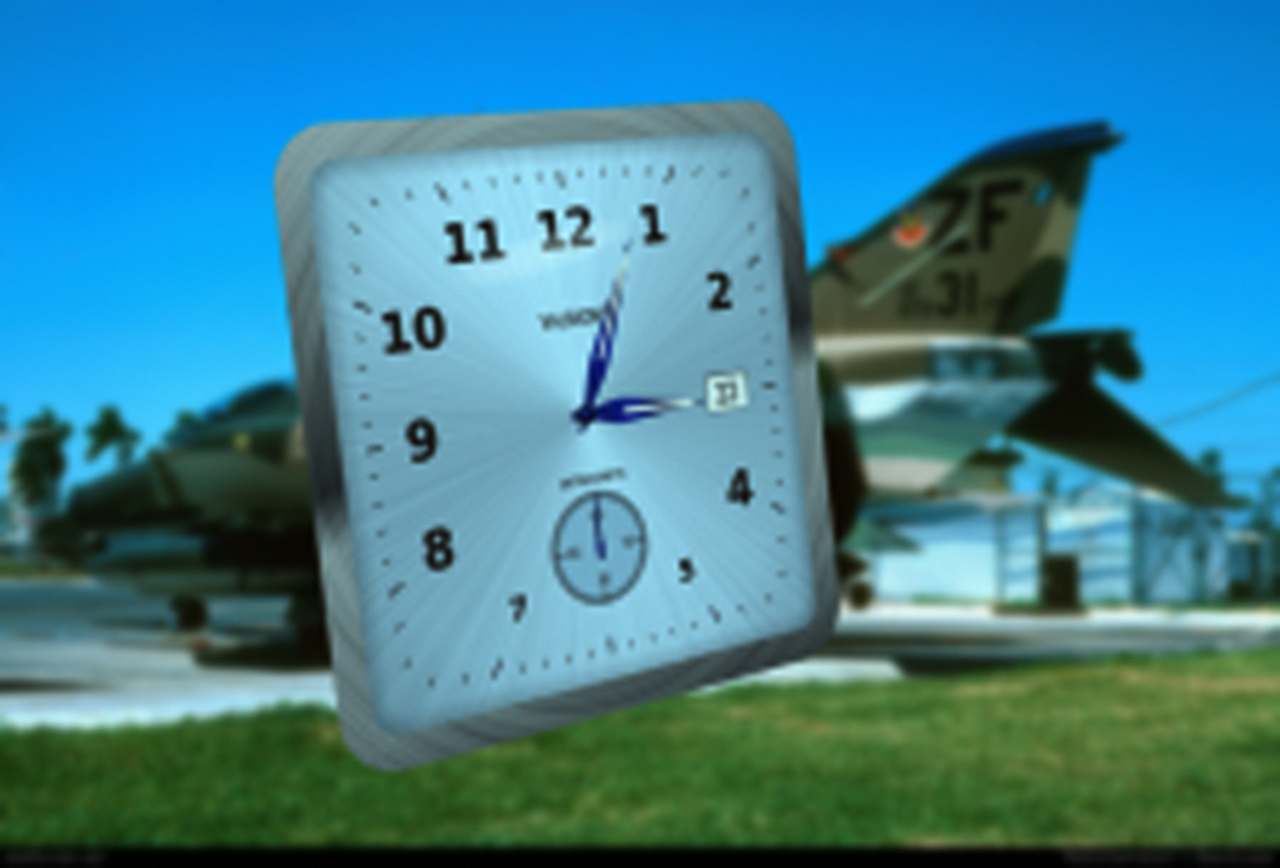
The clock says h=3 m=4
